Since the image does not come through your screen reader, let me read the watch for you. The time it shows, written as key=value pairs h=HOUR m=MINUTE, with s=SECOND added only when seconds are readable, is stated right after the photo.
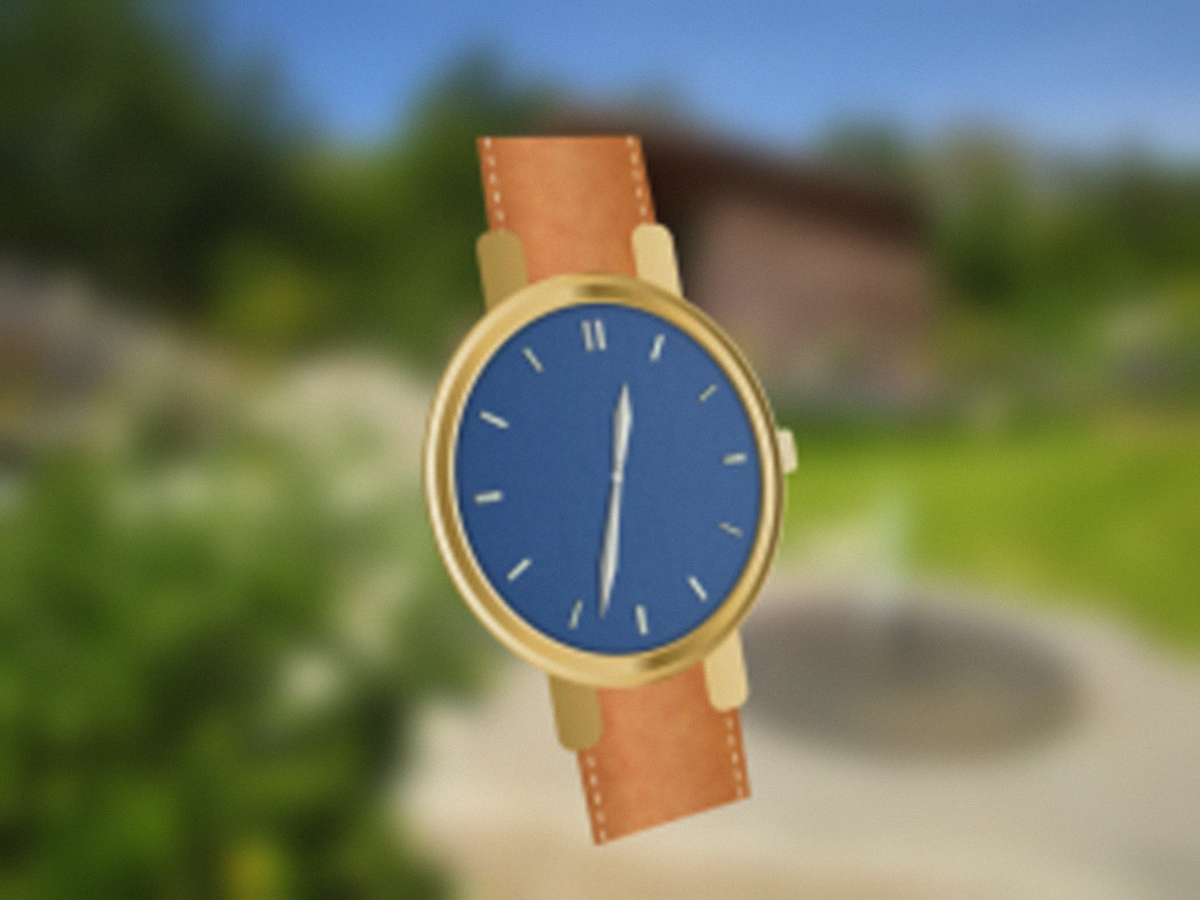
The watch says h=12 m=33
